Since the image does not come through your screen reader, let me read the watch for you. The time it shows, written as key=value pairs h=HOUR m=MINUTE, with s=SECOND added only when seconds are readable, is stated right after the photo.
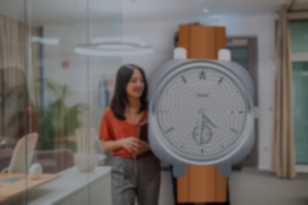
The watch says h=4 m=31
